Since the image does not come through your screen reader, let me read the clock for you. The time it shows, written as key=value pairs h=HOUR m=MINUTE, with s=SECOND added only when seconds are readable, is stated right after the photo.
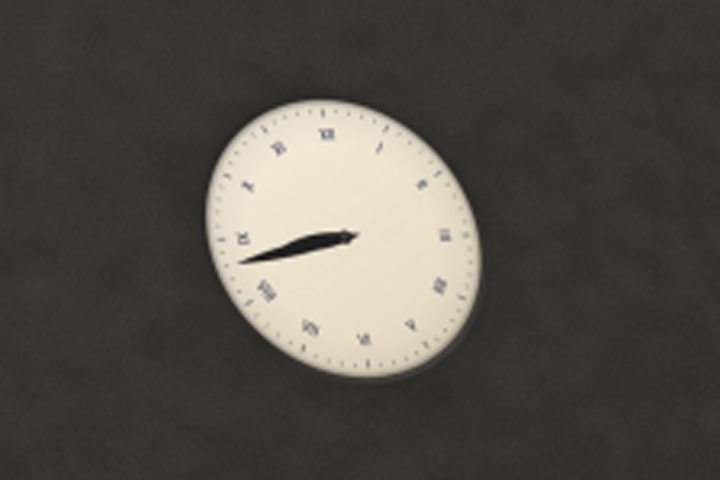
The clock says h=8 m=43
